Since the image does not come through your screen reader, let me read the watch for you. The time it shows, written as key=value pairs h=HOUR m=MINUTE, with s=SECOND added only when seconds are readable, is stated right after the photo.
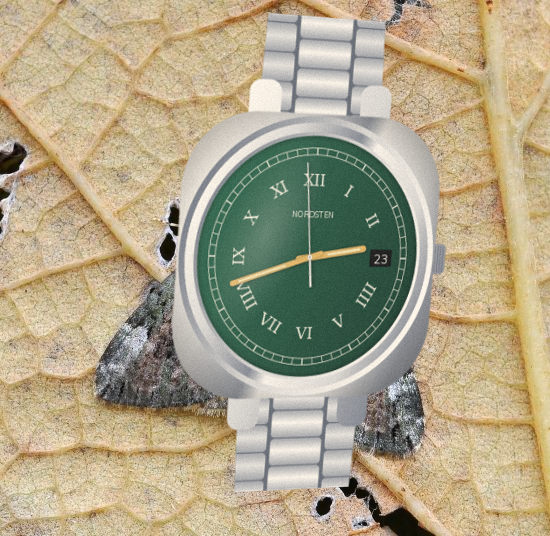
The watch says h=2 m=41 s=59
